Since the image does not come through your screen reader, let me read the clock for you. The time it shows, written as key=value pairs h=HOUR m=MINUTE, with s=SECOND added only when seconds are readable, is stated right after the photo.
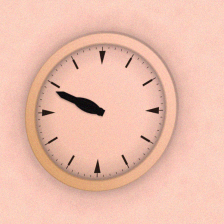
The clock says h=9 m=49
